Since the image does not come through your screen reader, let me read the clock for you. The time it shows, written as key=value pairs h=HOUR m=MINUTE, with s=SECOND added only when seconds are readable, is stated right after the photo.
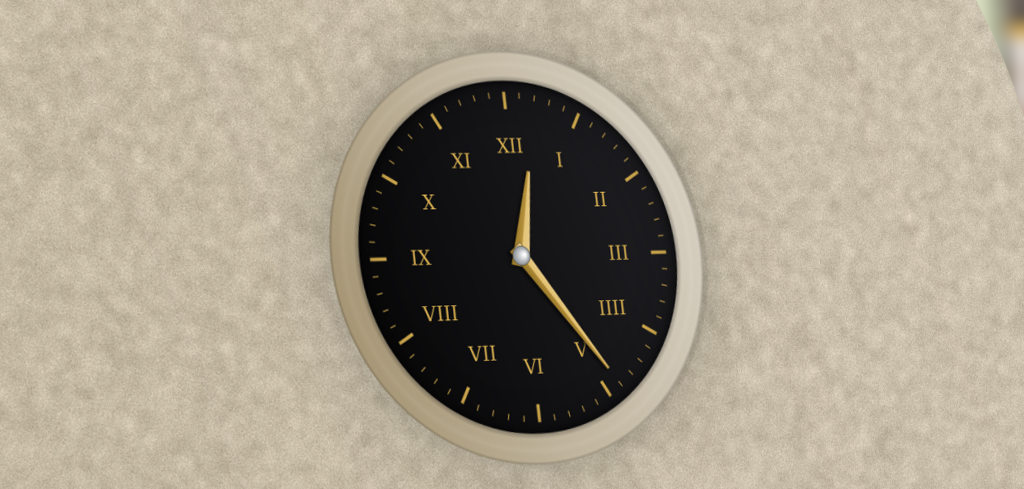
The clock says h=12 m=24
